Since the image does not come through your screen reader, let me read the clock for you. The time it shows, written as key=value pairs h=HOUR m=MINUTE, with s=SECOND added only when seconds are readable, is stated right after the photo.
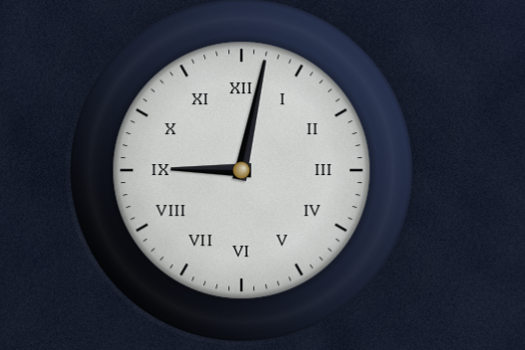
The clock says h=9 m=2
